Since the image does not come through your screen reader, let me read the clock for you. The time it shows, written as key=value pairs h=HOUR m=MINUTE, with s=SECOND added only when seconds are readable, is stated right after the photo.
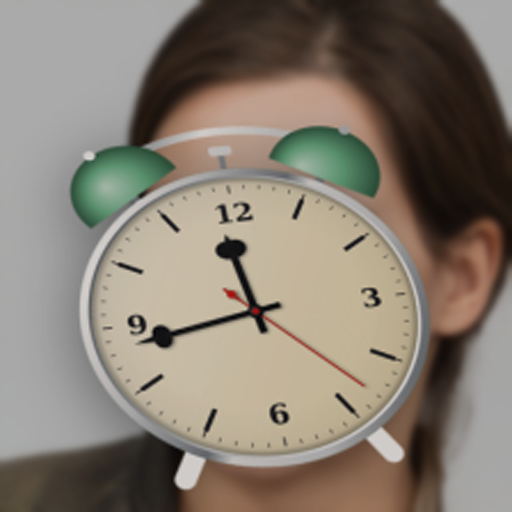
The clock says h=11 m=43 s=23
